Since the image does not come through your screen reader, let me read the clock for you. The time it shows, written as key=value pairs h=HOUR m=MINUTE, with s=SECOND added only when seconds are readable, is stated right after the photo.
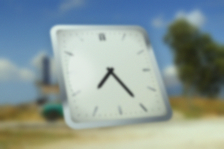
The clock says h=7 m=25
